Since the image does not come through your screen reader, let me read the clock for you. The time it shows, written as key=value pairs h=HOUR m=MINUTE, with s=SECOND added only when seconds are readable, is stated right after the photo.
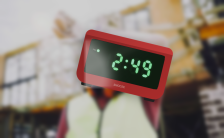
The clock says h=2 m=49
